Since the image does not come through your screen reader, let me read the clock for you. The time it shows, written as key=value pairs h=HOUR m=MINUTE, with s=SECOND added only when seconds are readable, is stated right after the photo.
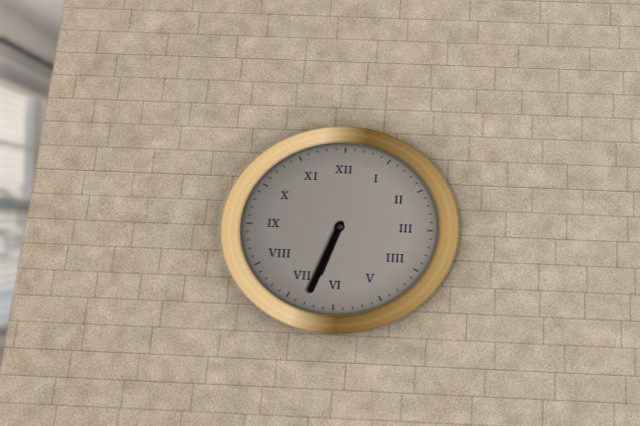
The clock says h=6 m=33
